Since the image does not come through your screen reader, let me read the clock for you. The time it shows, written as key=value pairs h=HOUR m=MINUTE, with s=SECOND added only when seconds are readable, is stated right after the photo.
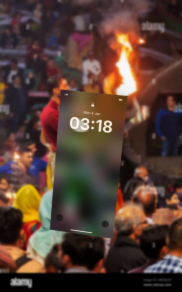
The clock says h=3 m=18
